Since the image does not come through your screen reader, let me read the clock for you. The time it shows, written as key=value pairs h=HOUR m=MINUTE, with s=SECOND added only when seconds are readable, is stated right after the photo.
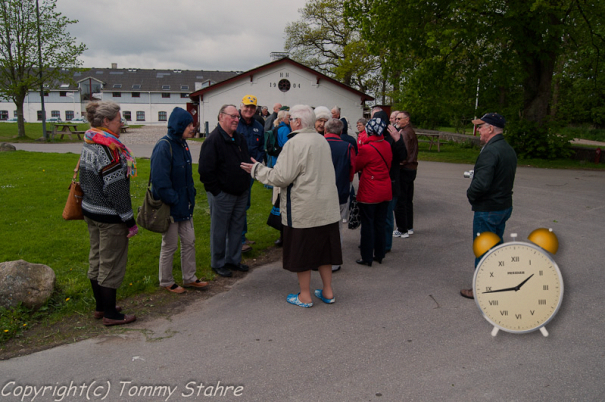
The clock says h=1 m=44
